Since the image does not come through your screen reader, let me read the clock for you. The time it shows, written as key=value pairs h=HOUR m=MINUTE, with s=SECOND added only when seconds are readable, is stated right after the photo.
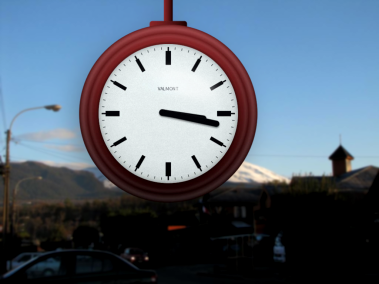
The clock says h=3 m=17
